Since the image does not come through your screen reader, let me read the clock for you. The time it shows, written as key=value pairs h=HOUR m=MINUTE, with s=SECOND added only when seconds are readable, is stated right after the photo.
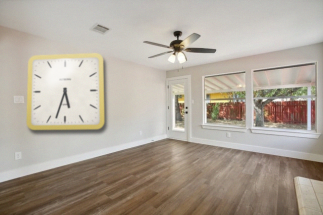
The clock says h=5 m=33
